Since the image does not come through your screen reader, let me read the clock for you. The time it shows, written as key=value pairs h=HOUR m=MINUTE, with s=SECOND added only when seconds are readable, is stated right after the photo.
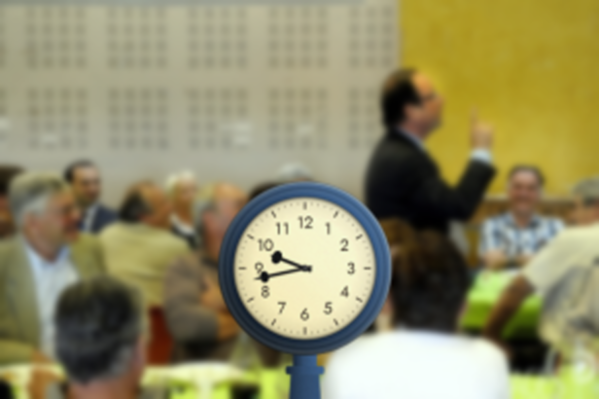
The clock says h=9 m=43
